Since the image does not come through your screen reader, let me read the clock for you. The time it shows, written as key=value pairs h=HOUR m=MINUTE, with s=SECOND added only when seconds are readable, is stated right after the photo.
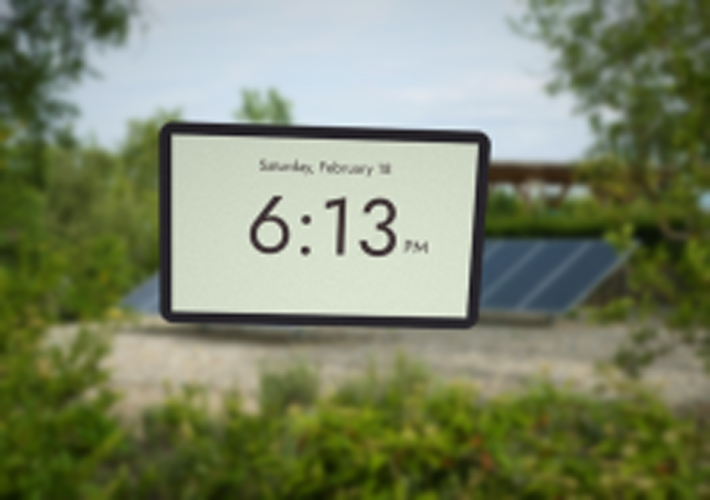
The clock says h=6 m=13
